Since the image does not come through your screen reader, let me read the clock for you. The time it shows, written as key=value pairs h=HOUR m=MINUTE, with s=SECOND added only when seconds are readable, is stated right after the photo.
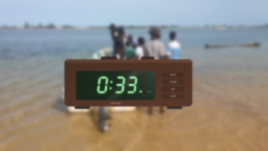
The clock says h=0 m=33
